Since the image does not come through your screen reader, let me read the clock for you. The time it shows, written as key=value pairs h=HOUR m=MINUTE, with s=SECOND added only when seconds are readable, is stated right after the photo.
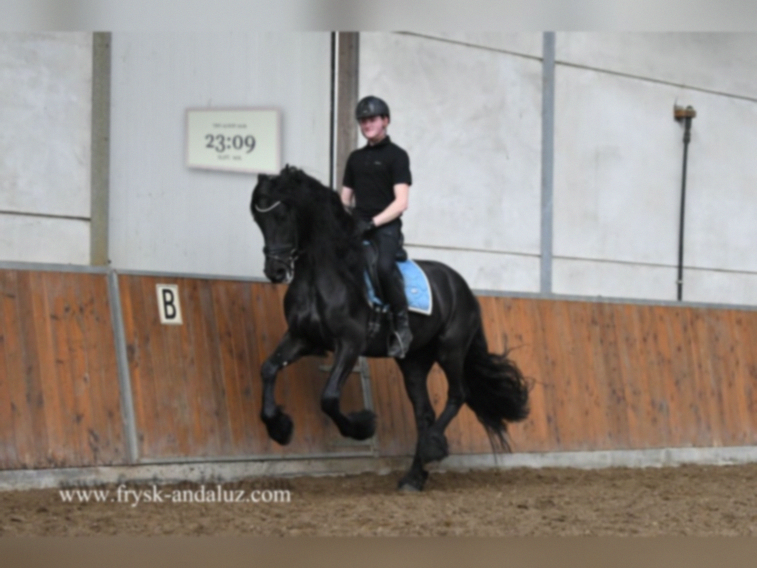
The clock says h=23 m=9
